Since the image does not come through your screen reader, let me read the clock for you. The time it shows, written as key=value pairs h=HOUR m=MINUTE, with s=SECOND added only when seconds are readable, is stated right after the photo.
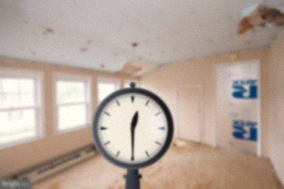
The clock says h=12 m=30
